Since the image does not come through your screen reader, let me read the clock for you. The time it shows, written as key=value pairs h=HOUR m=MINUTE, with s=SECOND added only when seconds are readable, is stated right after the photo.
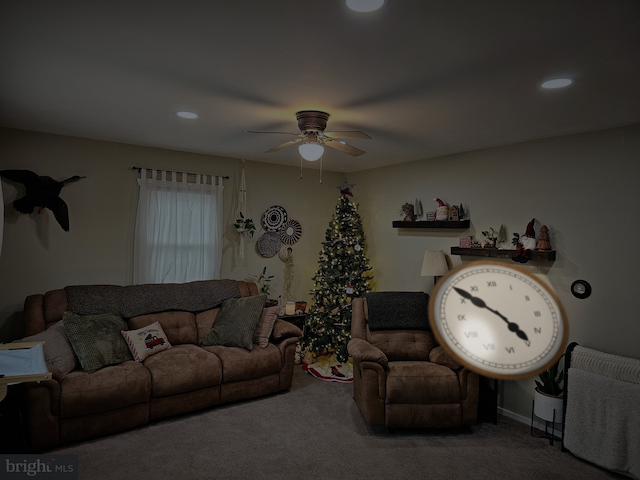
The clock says h=4 m=52
